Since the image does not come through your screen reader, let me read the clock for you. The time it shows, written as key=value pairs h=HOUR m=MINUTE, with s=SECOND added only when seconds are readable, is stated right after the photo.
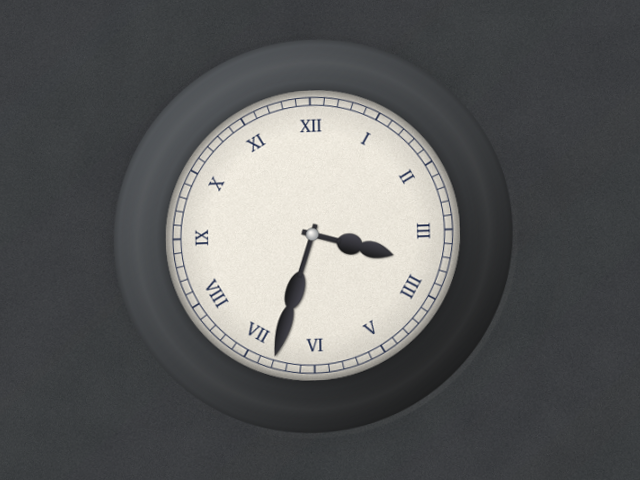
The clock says h=3 m=33
